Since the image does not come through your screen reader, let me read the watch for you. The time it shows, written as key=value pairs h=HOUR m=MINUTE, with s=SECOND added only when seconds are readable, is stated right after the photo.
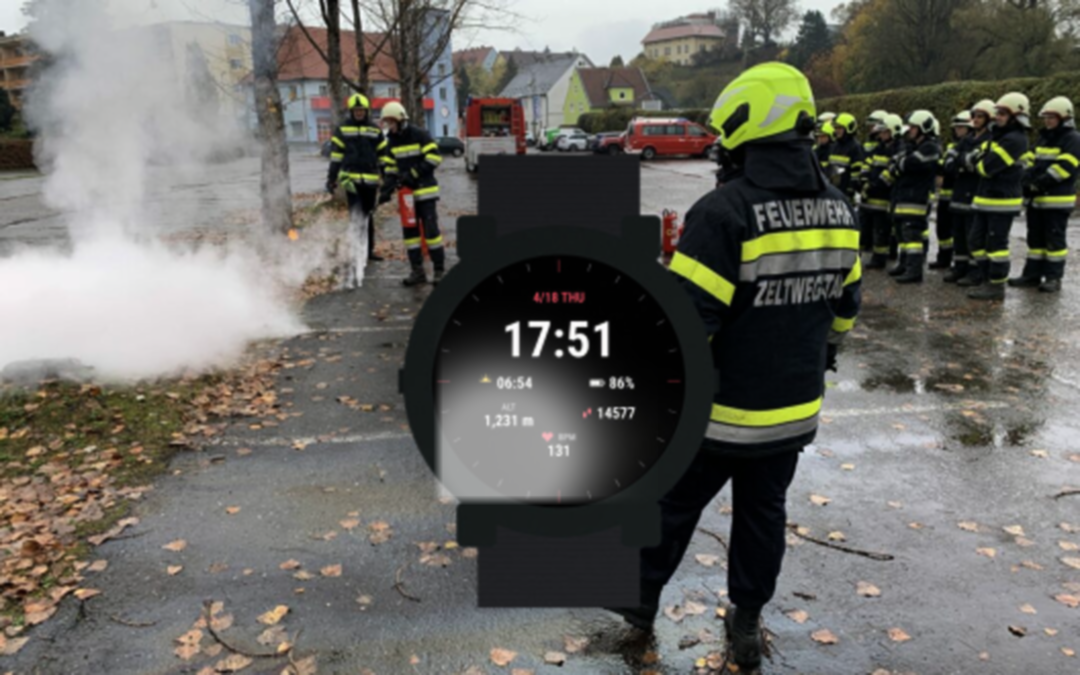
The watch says h=17 m=51
